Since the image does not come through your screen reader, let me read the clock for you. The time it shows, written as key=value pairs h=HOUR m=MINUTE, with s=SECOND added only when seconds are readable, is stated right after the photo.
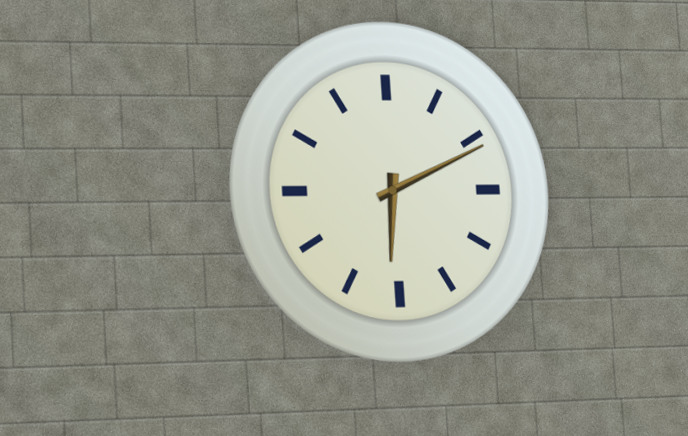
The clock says h=6 m=11
